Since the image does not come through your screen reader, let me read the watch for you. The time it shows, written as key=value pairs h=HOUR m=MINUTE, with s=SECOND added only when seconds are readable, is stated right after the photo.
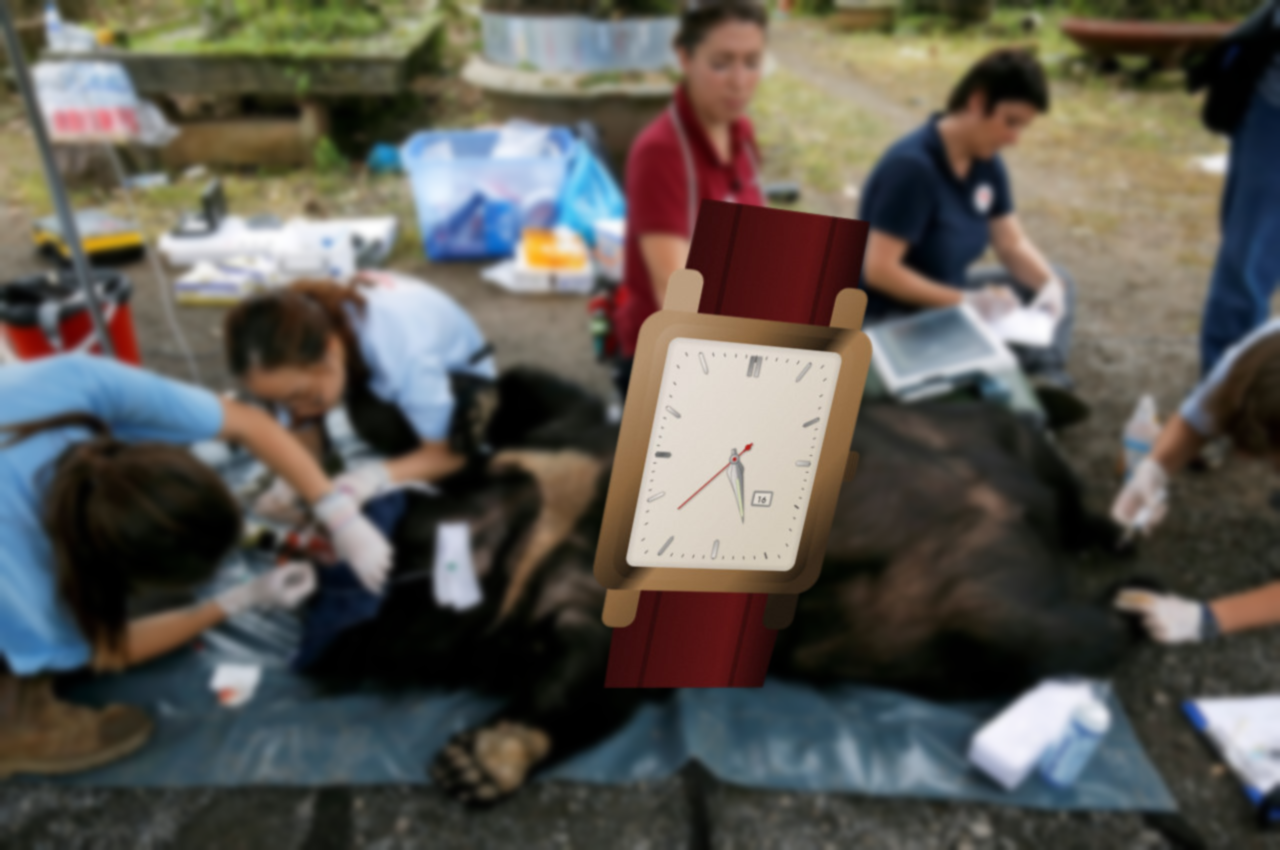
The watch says h=5 m=26 s=37
